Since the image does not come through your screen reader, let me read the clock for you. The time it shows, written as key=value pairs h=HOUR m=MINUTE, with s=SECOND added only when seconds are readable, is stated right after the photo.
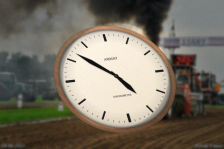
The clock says h=4 m=52
